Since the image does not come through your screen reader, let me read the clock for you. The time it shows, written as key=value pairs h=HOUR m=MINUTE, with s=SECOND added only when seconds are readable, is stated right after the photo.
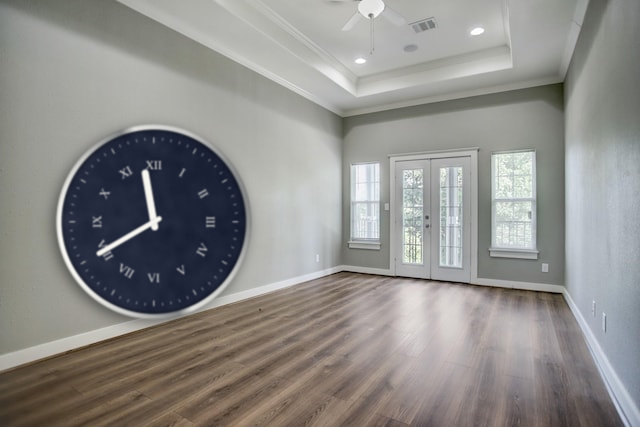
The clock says h=11 m=40
